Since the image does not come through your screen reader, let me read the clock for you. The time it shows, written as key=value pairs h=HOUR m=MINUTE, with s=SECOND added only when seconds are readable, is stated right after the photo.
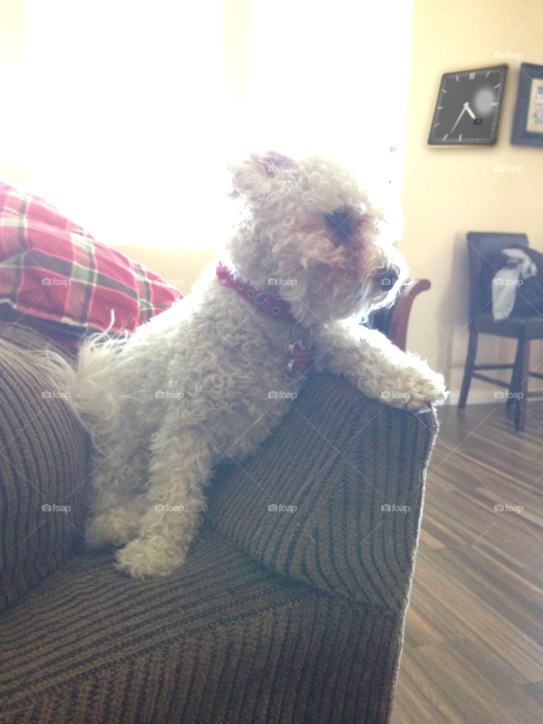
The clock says h=4 m=34
